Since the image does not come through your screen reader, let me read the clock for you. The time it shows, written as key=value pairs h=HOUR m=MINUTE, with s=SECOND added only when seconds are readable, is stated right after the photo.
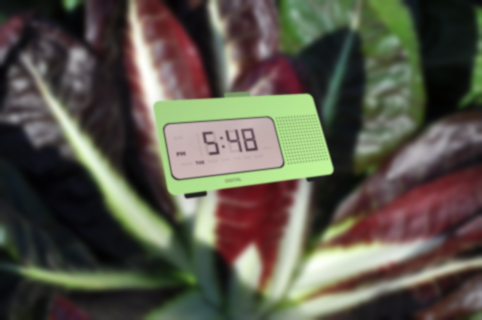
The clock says h=5 m=48
